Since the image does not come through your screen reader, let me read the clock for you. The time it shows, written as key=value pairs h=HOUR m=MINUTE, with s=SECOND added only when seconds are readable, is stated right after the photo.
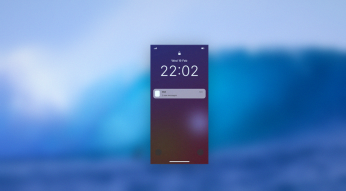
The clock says h=22 m=2
